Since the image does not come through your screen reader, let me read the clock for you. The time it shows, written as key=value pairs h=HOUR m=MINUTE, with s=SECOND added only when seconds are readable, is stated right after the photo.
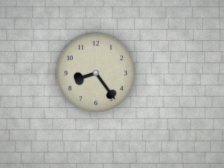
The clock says h=8 m=24
